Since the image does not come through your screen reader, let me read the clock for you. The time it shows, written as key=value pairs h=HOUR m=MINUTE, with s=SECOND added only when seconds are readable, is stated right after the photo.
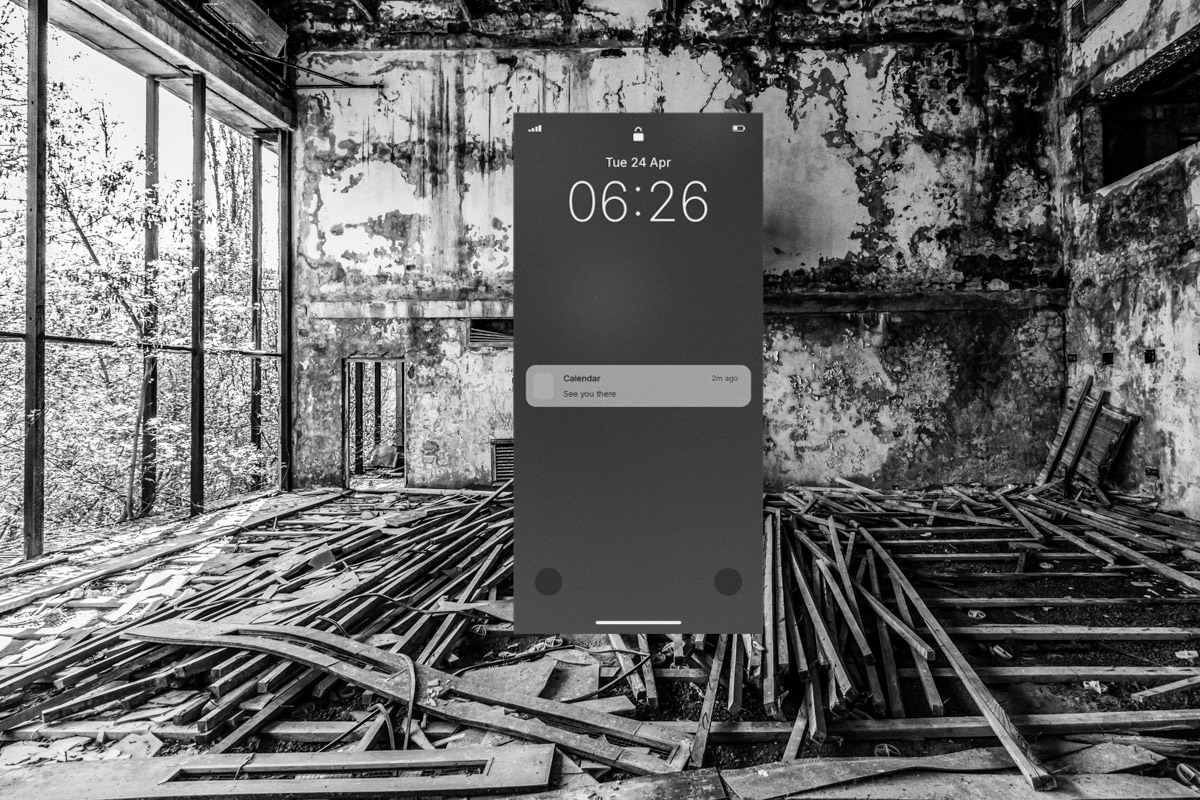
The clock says h=6 m=26
